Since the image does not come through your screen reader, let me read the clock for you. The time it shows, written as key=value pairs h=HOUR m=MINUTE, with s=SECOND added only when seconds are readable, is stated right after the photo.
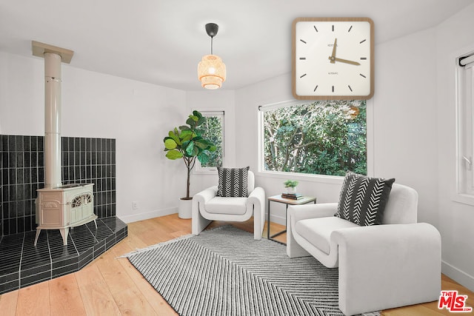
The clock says h=12 m=17
